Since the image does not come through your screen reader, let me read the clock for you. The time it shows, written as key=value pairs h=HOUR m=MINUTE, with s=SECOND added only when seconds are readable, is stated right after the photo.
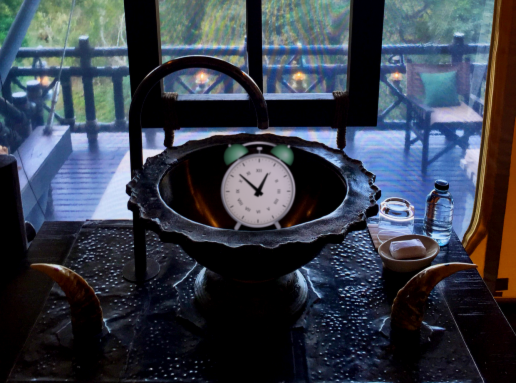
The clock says h=12 m=52
